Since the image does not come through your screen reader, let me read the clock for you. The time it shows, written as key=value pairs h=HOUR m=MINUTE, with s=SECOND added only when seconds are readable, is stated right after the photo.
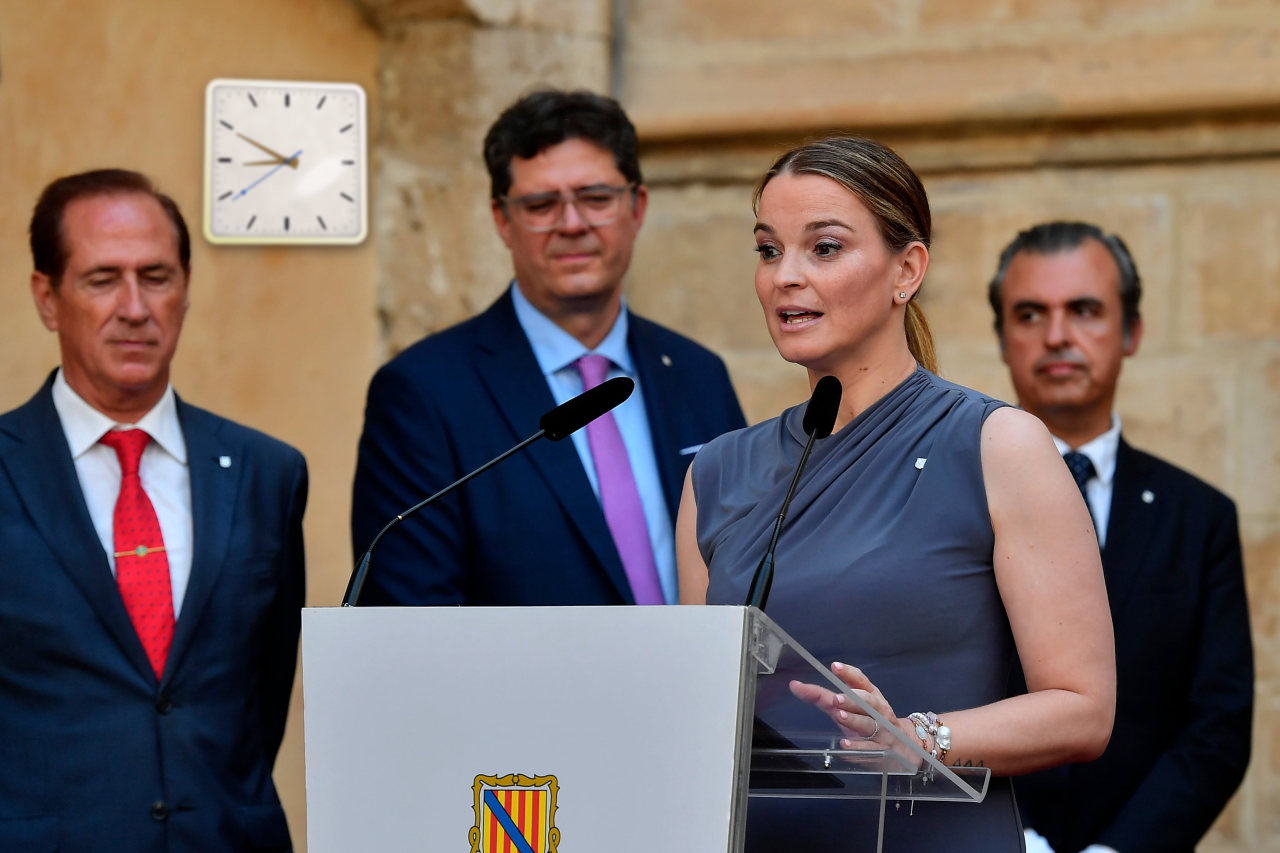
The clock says h=8 m=49 s=39
